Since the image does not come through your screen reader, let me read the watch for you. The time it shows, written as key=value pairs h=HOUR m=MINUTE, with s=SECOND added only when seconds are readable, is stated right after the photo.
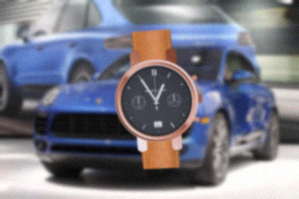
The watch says h=12 m=55
